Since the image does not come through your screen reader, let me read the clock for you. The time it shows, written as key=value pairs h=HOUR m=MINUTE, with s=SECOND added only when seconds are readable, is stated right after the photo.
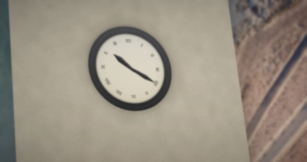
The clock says h=10 m=20
